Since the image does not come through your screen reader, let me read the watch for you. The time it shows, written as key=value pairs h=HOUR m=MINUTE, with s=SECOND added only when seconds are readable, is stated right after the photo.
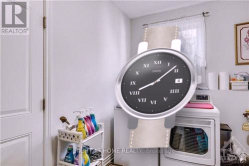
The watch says h=8 m=8
